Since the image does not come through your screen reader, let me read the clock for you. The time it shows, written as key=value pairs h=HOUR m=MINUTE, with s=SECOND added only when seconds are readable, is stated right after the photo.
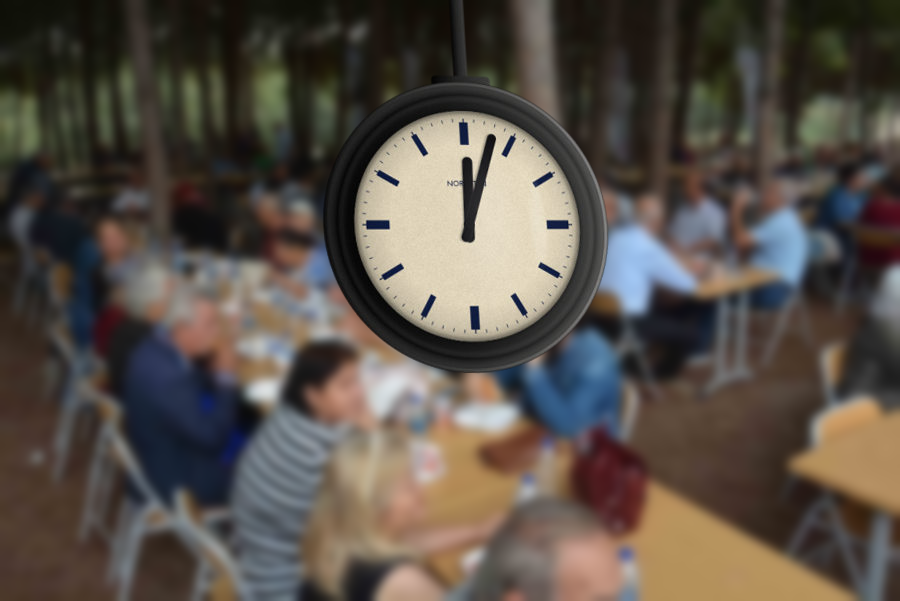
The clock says h=12 m=3
